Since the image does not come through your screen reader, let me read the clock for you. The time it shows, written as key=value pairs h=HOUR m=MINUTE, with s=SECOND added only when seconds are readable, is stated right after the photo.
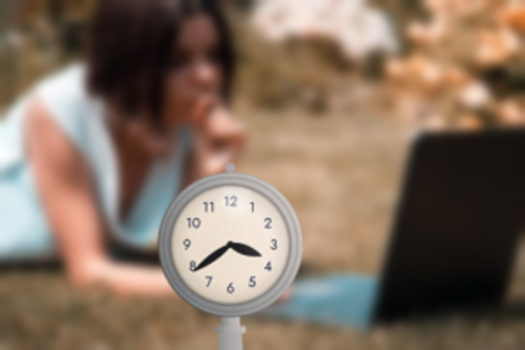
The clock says h=3 m=39
